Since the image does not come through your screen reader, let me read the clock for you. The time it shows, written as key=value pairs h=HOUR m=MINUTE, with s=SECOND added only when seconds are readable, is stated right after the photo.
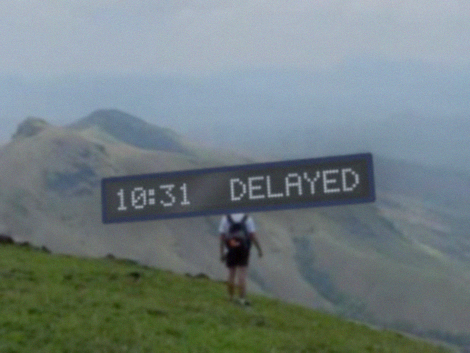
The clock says h=10 m=31
